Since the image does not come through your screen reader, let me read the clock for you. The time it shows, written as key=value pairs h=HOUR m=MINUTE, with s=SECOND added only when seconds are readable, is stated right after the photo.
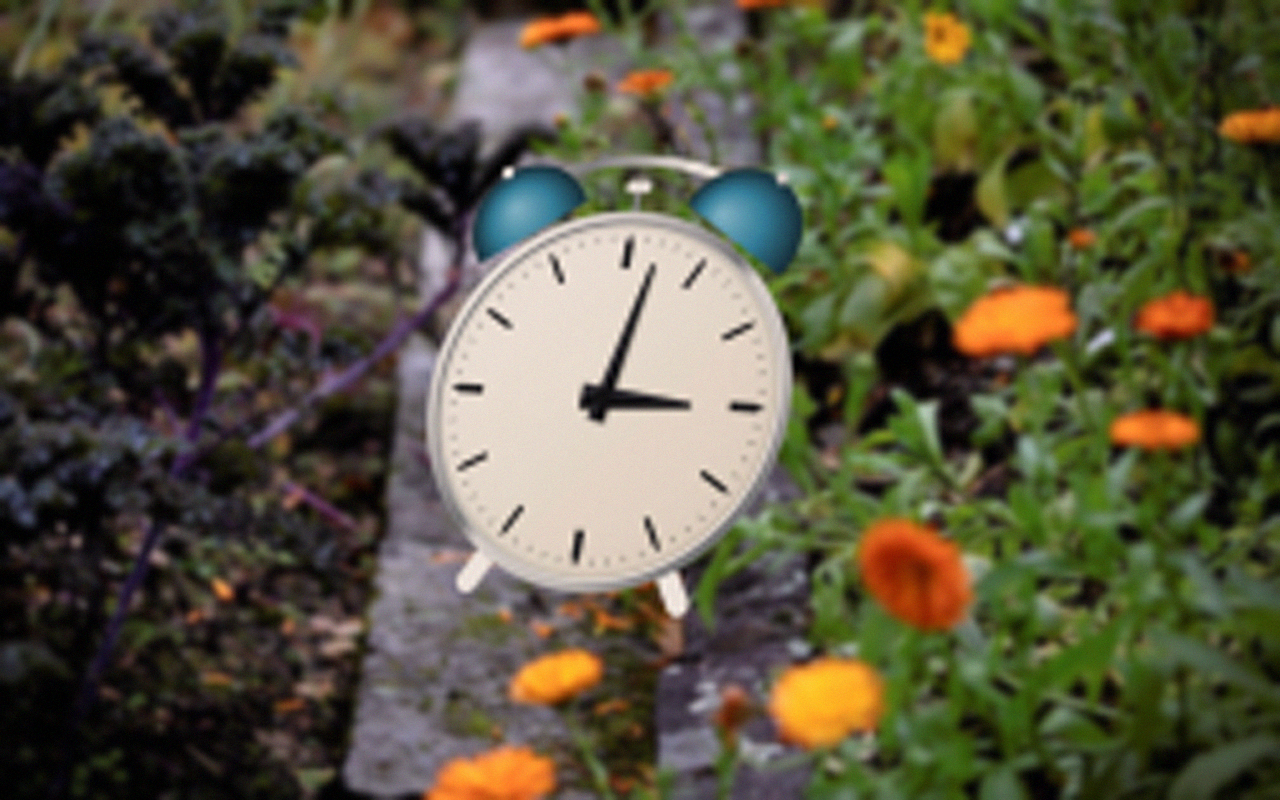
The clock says h=3 m=2
